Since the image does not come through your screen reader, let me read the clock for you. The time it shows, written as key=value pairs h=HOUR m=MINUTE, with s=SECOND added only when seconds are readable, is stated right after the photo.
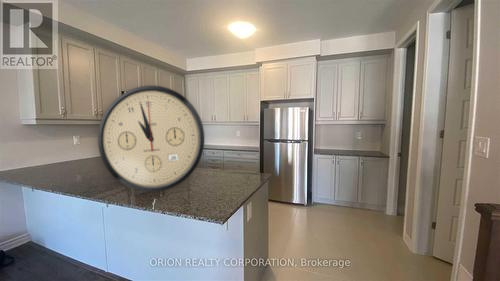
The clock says h=10 m=58
